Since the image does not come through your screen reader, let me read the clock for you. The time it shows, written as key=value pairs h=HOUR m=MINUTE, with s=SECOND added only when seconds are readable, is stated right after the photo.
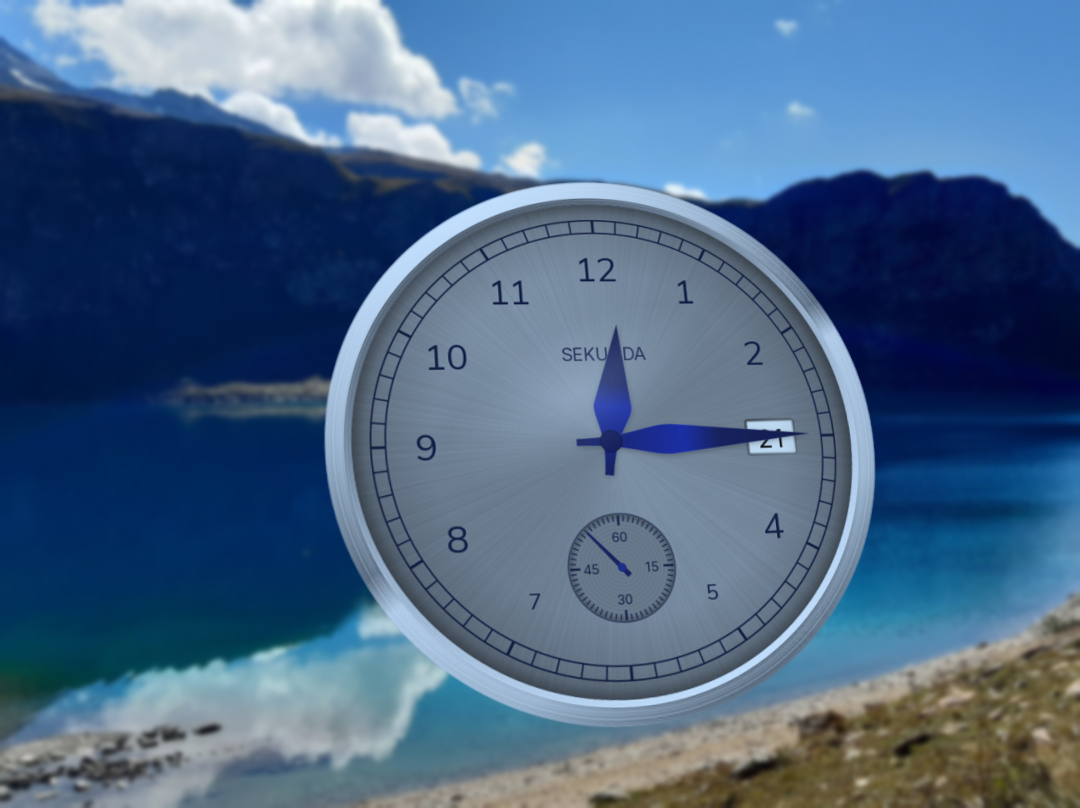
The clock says h=12 m=14 s=53
